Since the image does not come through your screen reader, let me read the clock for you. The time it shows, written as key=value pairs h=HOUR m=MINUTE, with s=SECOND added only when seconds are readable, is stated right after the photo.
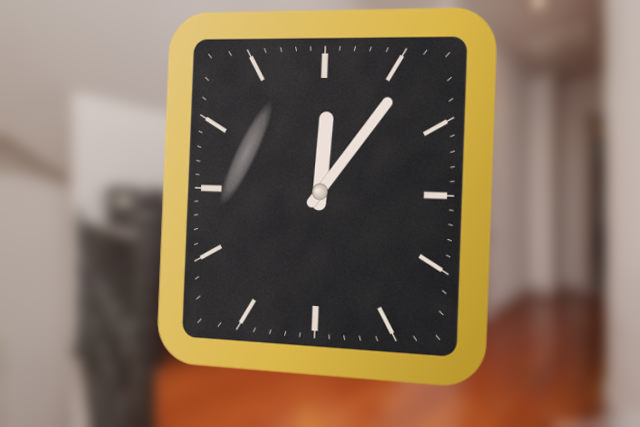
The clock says h=12 m=6
